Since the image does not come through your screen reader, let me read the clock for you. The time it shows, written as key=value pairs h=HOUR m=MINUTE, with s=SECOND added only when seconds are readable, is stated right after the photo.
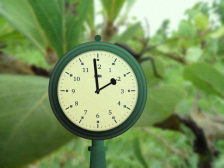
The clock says h=1 m=59
